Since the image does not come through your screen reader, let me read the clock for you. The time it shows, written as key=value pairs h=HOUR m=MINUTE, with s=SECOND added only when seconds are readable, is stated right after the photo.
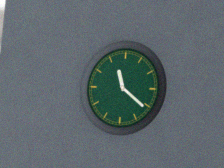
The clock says h=11 m=21
